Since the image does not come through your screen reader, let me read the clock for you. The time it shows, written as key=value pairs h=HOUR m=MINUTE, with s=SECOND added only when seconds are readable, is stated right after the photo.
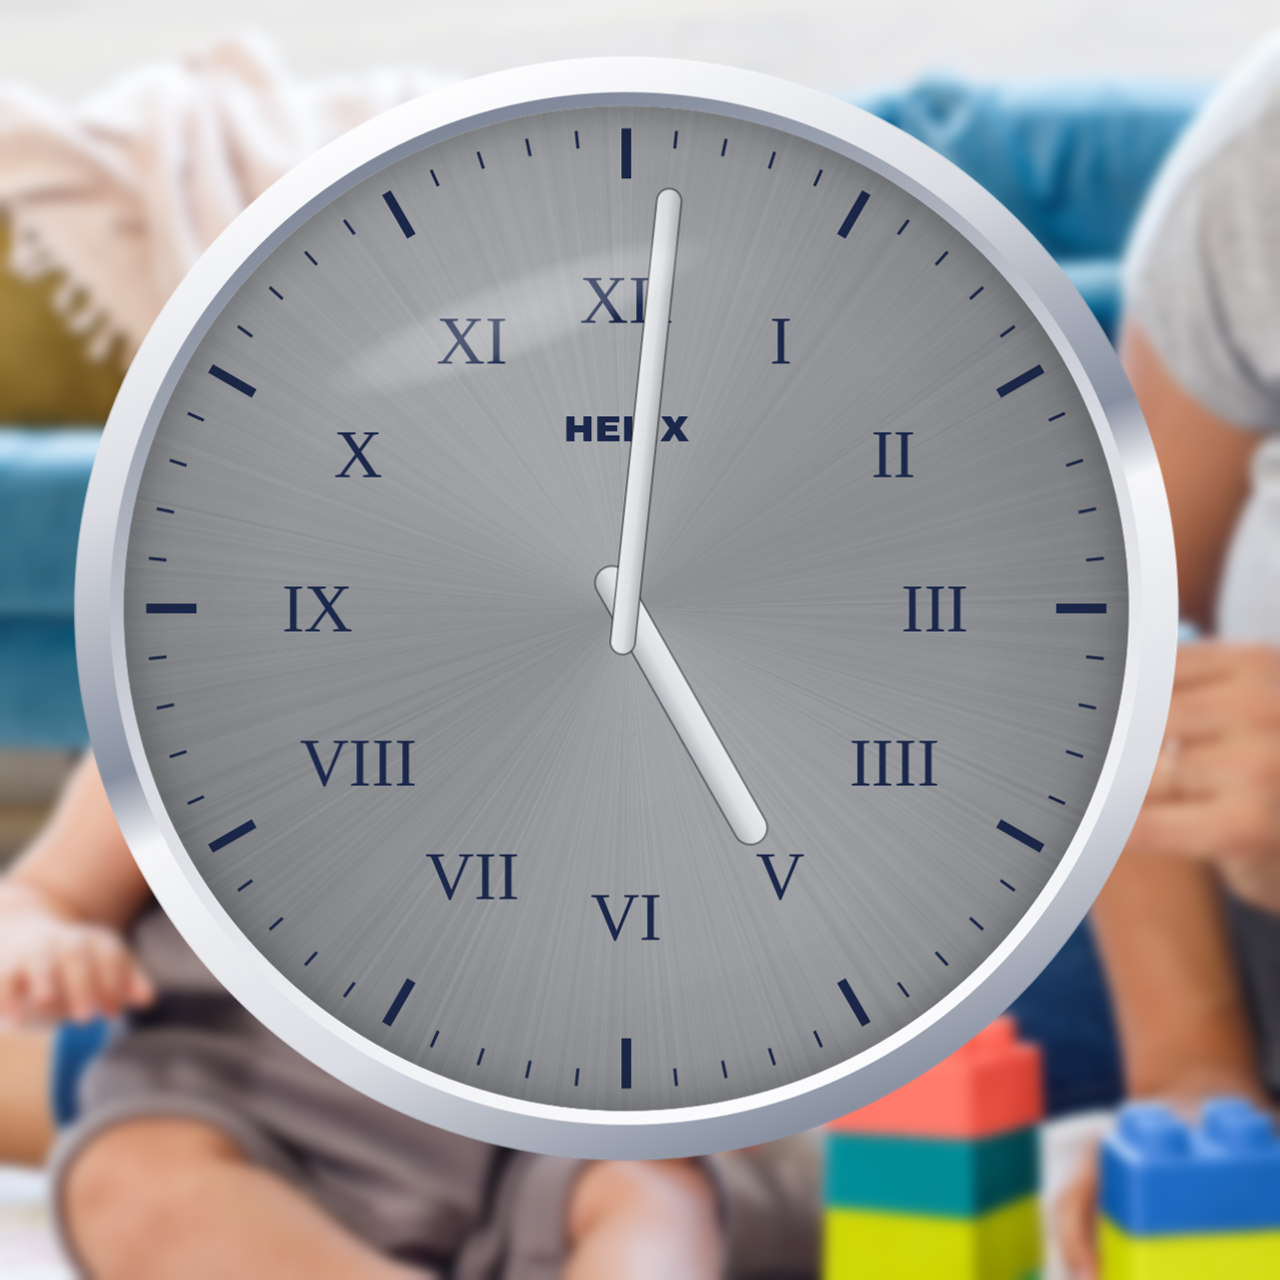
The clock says h=5 m=1
